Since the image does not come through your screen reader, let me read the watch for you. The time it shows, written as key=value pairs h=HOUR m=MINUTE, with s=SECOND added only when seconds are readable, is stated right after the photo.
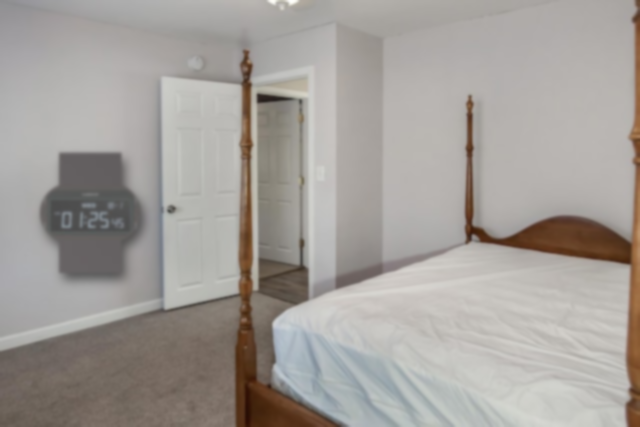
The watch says h=1 m=25
